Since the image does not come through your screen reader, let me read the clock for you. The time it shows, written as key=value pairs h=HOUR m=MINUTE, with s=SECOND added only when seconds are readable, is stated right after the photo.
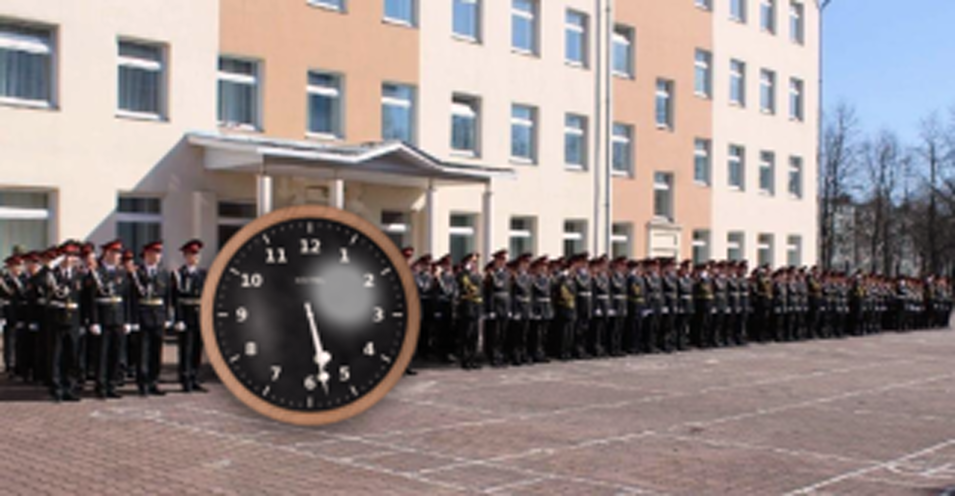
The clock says h=5 m=28
